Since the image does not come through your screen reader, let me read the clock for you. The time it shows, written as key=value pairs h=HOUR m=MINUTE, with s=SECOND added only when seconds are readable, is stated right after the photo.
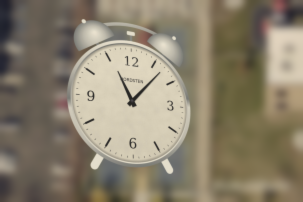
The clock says h=11 m=7
